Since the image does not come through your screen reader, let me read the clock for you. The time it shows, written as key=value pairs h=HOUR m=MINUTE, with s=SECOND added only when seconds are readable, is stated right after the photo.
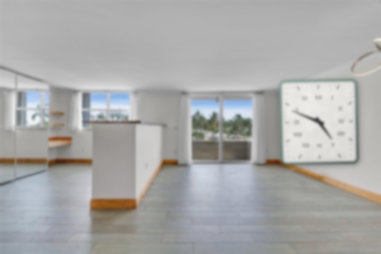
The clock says h=4 m=49
